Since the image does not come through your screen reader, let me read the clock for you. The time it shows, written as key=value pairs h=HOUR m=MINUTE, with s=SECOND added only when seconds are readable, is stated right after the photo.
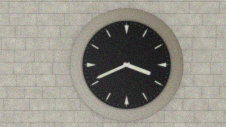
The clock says h=3 m=41
